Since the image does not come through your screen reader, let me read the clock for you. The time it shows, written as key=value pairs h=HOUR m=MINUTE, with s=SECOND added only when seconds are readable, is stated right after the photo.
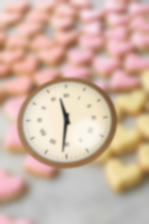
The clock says h=11 m=31
